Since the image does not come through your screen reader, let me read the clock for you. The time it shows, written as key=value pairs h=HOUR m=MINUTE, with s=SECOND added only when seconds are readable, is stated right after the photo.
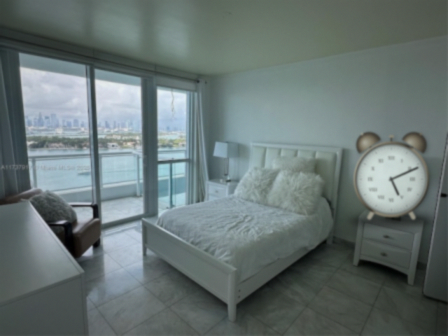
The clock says h=5 m=11
